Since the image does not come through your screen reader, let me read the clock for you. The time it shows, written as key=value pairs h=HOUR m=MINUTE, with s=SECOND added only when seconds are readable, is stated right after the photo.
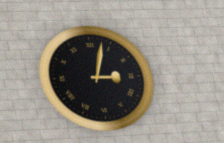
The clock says h=3 m=3
